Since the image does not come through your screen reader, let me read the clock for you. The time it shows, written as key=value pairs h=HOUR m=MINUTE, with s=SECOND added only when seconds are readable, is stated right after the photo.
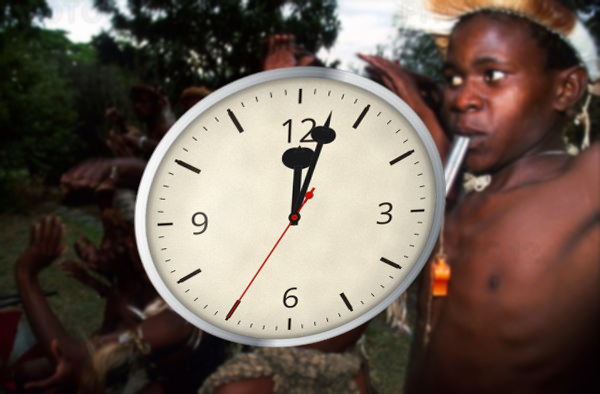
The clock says h=12 m=2 s=35
